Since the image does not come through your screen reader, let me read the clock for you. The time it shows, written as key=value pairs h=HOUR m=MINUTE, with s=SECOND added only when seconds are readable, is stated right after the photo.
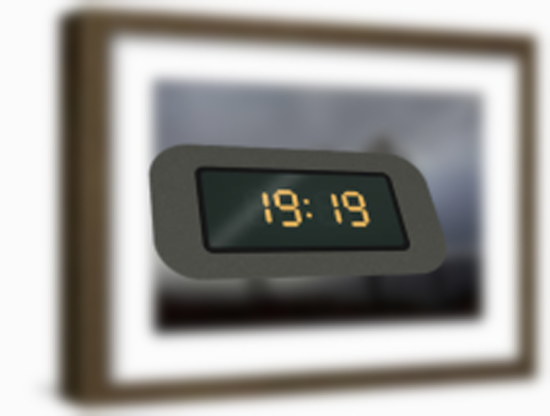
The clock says h=19 m=19
